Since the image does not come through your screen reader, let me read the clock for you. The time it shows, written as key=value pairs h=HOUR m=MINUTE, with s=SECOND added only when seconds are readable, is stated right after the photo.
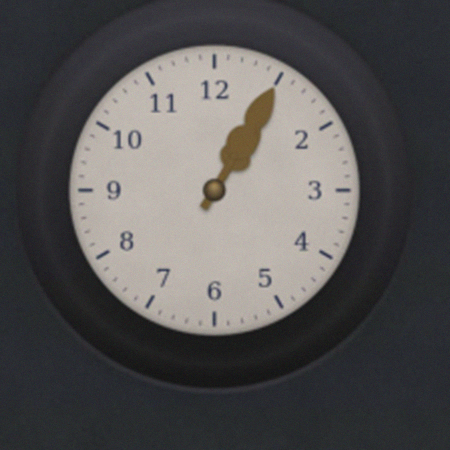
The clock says h=1 m=5
